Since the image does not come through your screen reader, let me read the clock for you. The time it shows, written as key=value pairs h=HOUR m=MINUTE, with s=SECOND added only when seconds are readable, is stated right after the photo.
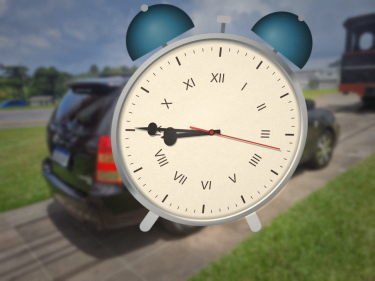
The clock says h=8 m=45 s=17
